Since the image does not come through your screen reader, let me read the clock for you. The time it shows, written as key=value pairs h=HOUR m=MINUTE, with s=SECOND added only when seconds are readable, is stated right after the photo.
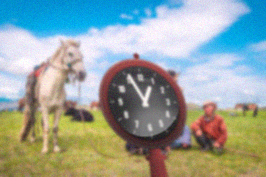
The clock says h=12 m=56
